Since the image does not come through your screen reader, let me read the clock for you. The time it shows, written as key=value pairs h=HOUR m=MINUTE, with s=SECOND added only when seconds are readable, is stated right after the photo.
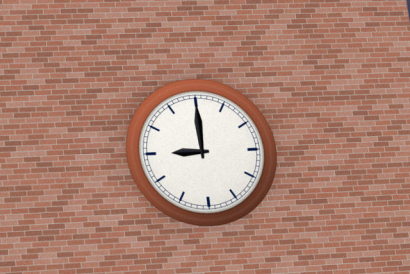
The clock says h=9 m=0
